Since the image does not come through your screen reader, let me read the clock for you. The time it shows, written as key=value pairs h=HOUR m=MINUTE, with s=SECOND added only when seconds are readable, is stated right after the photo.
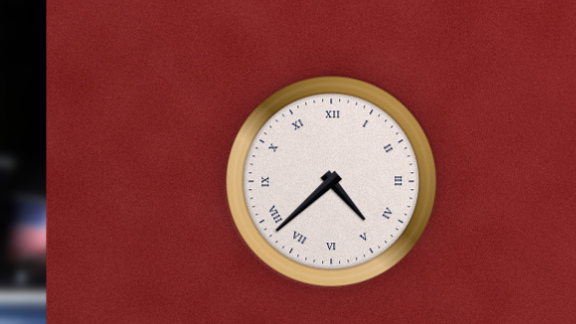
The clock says h=4 m=38
